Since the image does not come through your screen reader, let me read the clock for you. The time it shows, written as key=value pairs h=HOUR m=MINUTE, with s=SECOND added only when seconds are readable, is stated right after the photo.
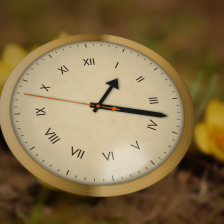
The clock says h=1 m=17 s=48
